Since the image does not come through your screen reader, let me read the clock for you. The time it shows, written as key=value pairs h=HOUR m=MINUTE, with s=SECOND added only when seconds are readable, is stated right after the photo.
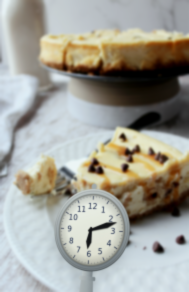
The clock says h=6 m=12
